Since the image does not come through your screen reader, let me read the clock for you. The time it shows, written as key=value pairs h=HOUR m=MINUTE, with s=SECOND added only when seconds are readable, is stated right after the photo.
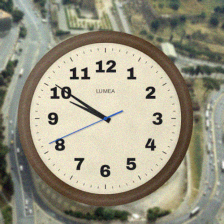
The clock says h=9 m=50 s=41
